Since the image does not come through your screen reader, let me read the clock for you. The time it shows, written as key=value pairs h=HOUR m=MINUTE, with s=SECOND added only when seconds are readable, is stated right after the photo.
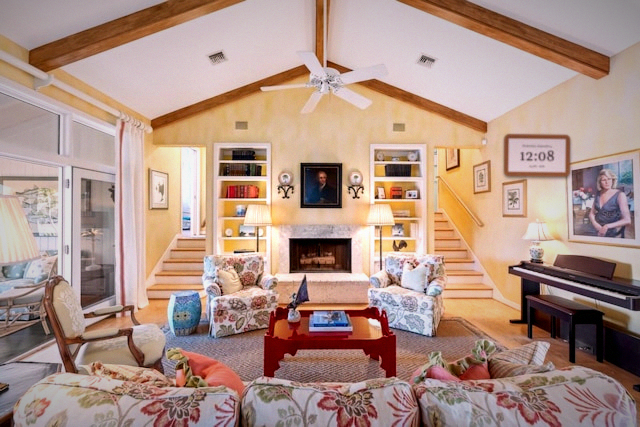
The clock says h=12 m=8
